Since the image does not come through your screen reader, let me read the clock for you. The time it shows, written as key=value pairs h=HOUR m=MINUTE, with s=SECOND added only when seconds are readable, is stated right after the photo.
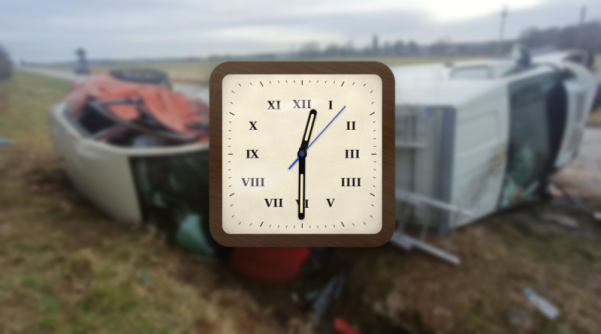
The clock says h=12 m=30 s=7
